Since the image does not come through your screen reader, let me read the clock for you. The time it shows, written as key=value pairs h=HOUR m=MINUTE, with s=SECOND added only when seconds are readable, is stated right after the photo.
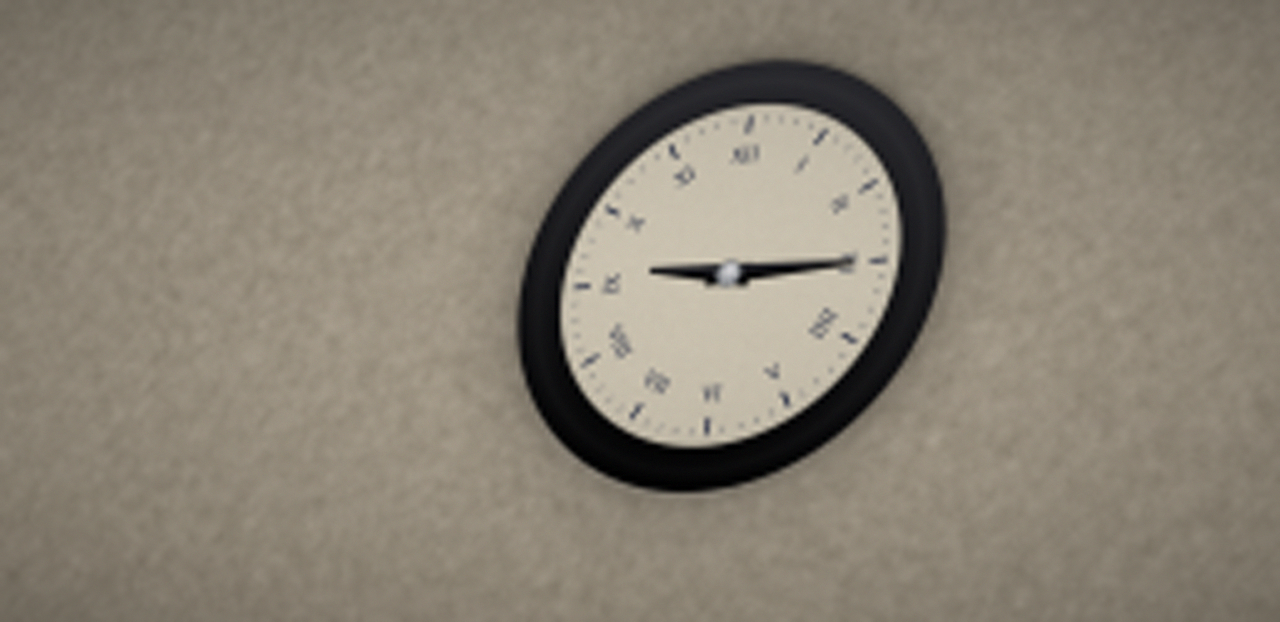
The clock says h=9 m=15
